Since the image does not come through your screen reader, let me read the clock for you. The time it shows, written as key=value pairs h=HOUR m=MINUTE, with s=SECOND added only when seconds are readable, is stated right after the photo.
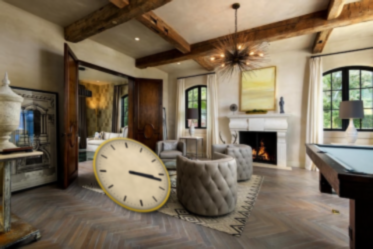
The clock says h=3 m=17
